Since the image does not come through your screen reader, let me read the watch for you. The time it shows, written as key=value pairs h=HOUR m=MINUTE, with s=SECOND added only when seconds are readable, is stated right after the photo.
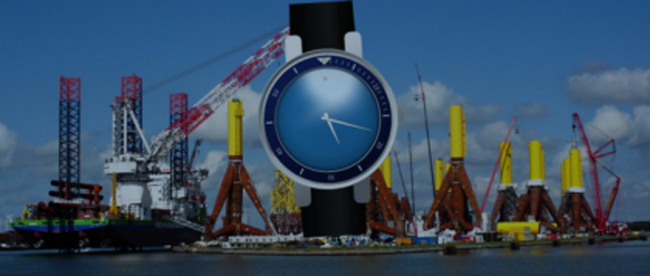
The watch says h=5 m=18
